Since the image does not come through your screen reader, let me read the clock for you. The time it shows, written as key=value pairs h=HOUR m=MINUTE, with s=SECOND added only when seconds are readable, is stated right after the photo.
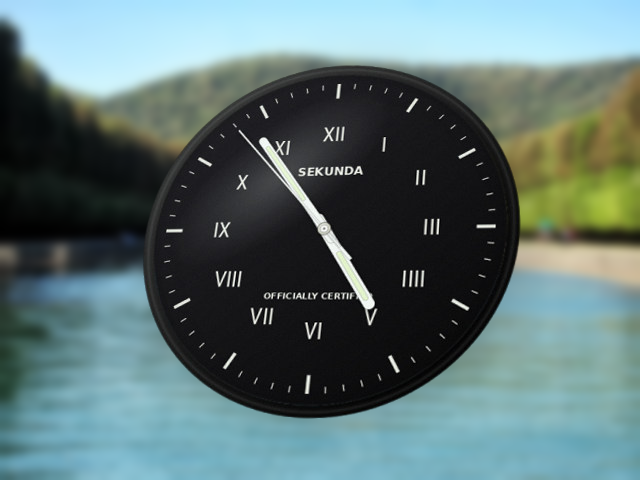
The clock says h=4 m=53 s=53
